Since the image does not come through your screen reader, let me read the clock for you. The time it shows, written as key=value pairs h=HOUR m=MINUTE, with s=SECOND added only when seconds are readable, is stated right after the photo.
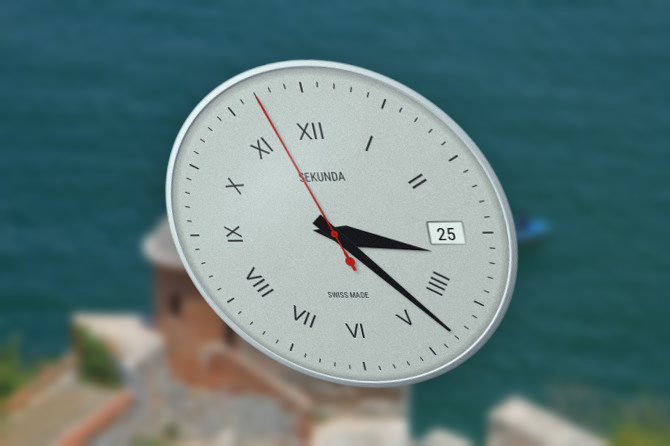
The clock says h=3 m=22 s=57
